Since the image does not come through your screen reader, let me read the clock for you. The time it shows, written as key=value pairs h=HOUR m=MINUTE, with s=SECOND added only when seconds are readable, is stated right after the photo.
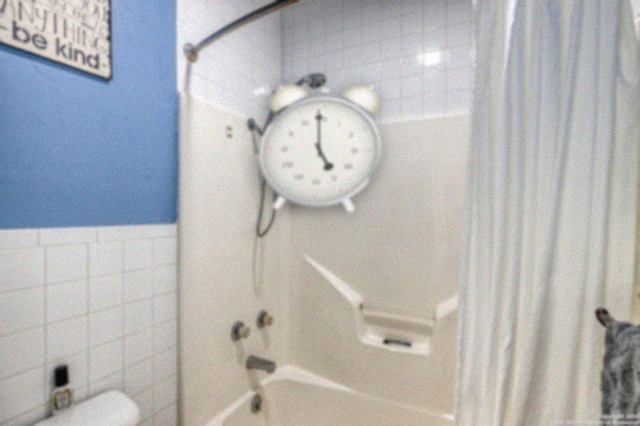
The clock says h=4 m=59
